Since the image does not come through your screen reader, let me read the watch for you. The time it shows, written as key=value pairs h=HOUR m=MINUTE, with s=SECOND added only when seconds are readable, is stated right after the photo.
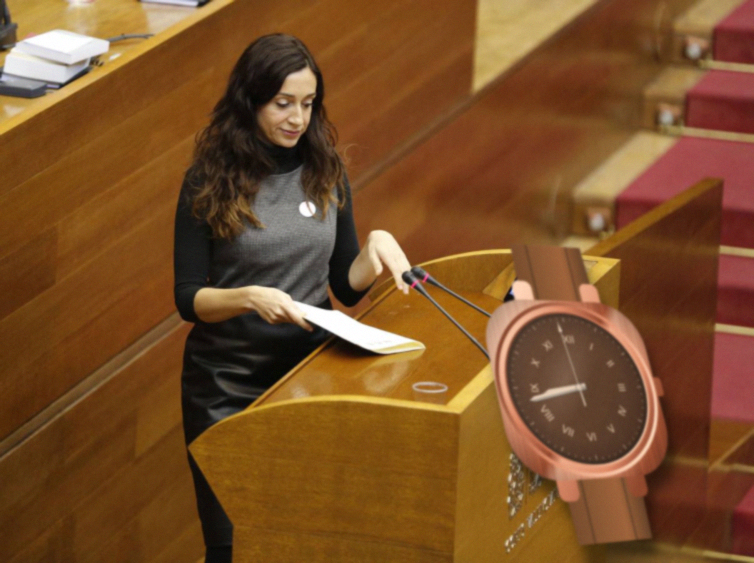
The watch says h=8 m=42 s=59
